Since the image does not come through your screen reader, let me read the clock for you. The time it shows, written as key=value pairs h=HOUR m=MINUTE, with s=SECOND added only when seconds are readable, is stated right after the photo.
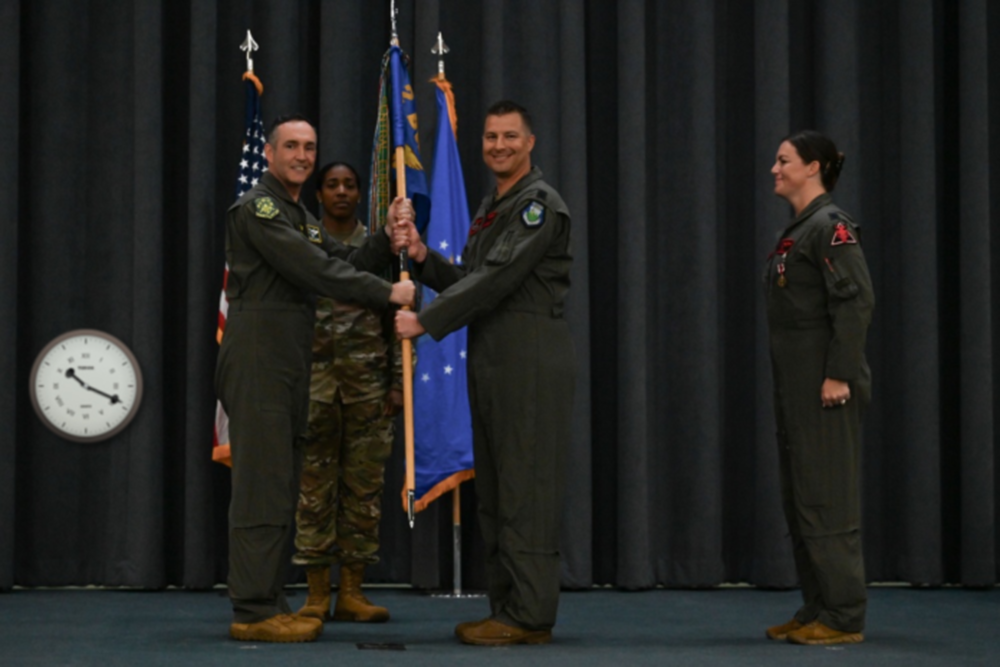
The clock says h=10 m=19
